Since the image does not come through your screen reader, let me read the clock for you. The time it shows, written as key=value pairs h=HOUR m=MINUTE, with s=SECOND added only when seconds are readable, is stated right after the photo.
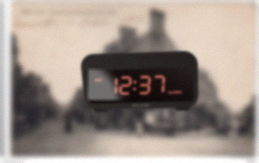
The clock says h=12 m=37
